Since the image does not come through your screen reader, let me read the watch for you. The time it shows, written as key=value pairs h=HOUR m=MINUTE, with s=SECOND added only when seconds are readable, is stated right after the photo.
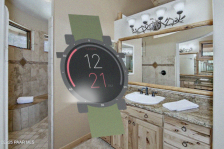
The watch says h=12 m=21
